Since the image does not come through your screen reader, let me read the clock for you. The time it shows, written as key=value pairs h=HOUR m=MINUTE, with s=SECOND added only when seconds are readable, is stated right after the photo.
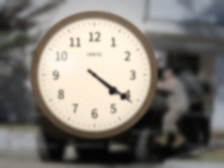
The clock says h=4 m=21
